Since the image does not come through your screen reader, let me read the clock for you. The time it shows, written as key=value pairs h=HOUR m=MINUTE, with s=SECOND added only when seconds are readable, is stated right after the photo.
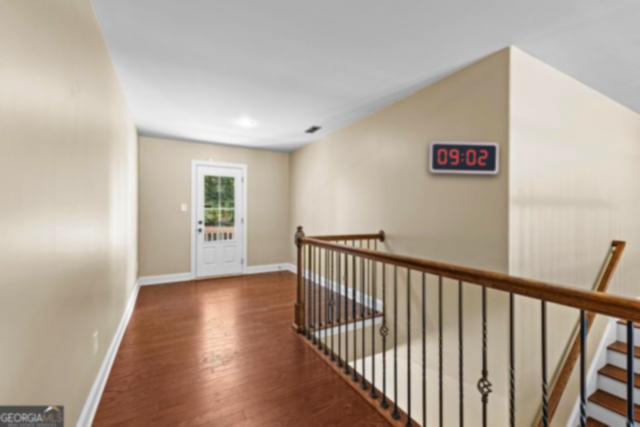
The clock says h=9 m=2
